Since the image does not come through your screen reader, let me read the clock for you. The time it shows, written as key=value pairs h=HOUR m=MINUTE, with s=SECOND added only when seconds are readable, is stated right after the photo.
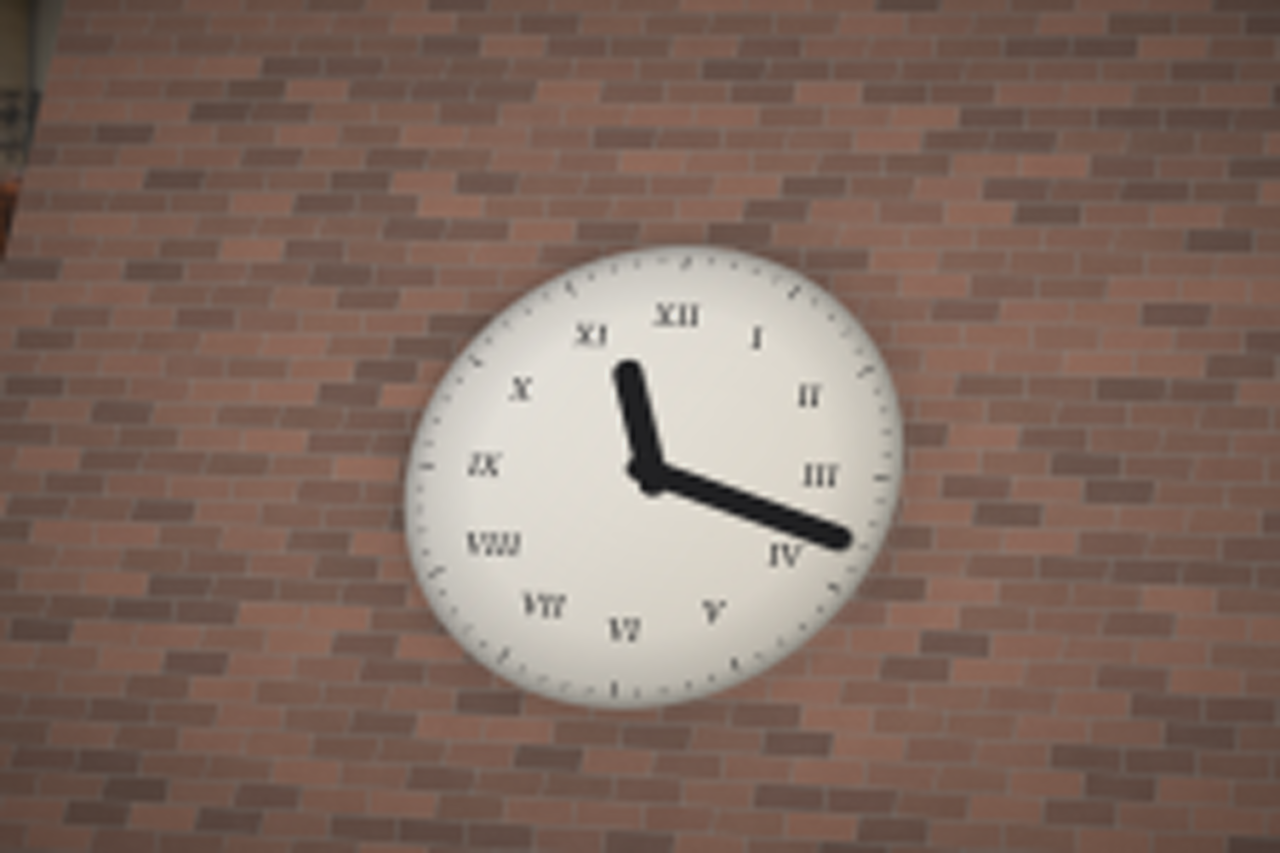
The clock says h=11 m=18
